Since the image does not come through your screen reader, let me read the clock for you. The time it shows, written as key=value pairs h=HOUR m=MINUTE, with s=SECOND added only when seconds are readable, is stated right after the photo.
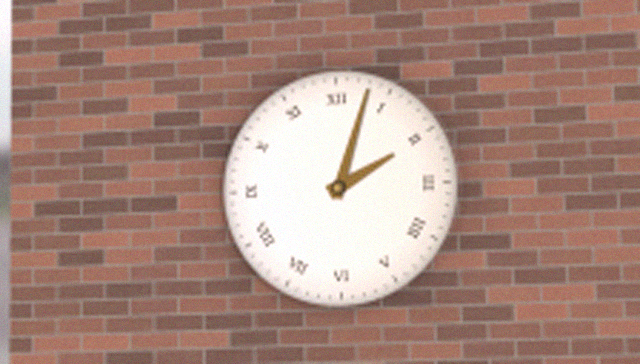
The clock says h=2 m=3
